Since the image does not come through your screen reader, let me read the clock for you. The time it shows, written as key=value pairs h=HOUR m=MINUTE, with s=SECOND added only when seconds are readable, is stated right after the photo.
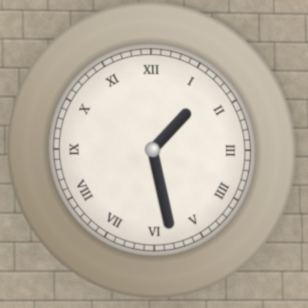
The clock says h=1 m=28
